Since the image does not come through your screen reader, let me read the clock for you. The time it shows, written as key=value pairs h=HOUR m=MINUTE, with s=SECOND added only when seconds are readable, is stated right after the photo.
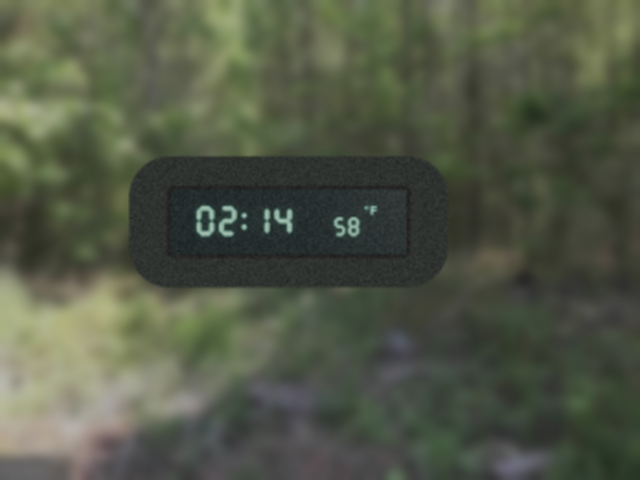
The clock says h=2 m=14
